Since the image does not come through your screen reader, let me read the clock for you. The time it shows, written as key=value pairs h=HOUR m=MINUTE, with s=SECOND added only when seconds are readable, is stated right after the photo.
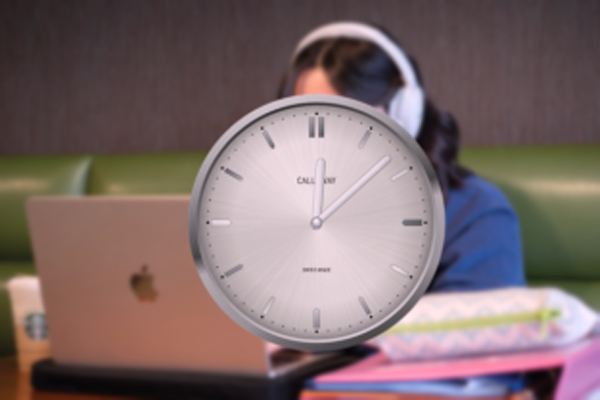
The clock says h=12 m=8
